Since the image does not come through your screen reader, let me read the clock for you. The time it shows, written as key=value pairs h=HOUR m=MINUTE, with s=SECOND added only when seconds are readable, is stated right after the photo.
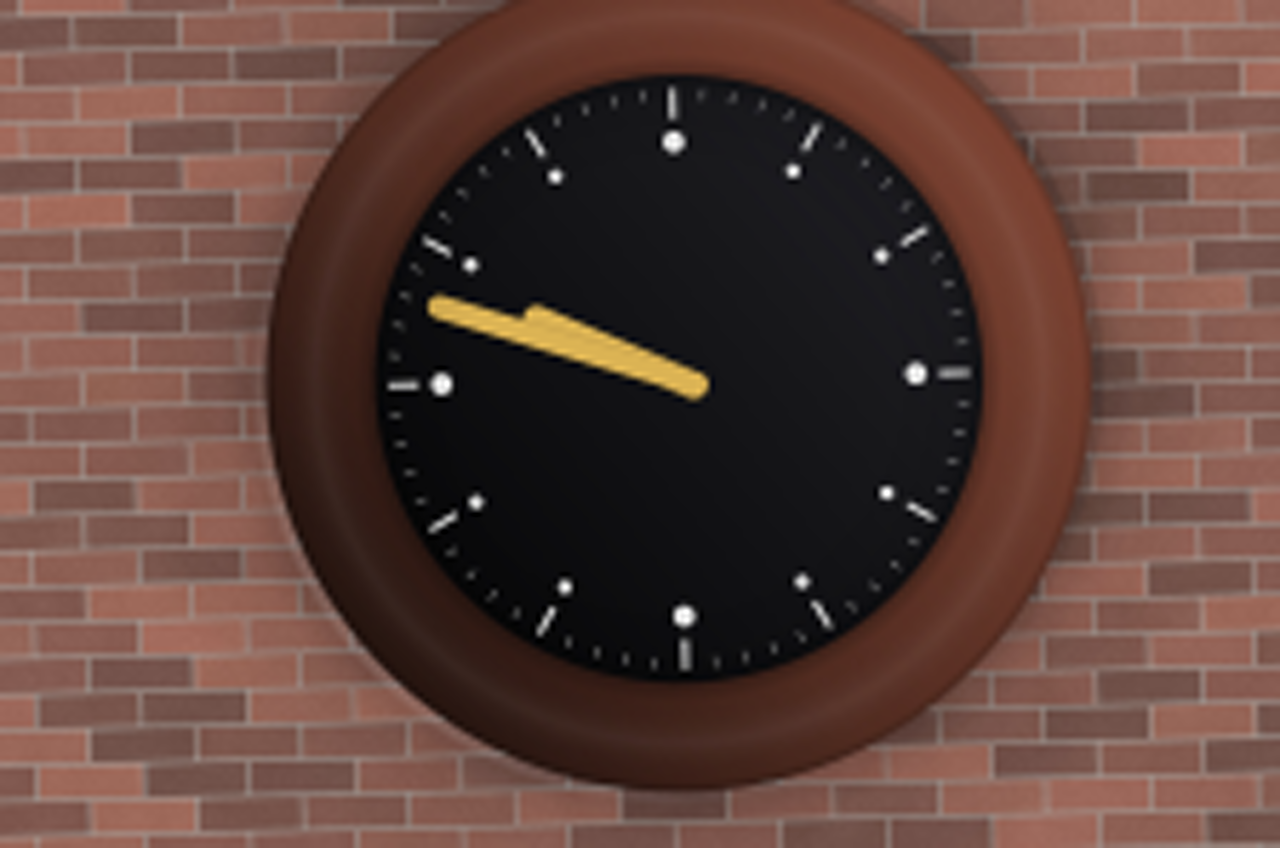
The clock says h=9 m=48
